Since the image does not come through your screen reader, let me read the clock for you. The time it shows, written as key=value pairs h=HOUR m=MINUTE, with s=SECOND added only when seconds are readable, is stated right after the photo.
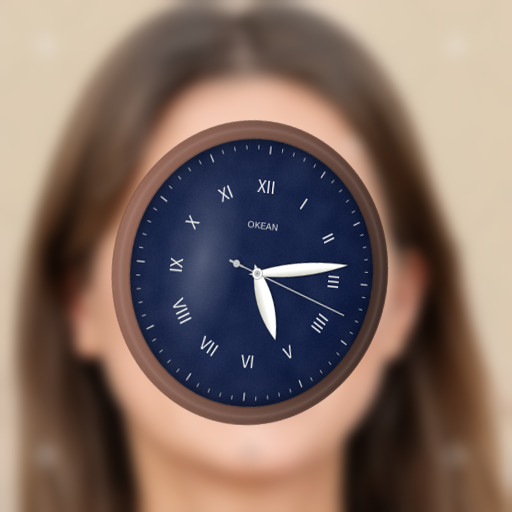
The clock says h=5 m=13 s=18
